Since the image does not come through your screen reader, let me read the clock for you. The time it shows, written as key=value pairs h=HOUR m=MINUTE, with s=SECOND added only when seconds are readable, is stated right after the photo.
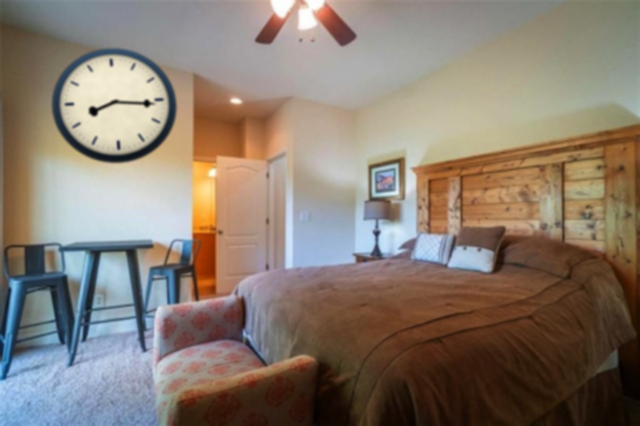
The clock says h=8 m=16
